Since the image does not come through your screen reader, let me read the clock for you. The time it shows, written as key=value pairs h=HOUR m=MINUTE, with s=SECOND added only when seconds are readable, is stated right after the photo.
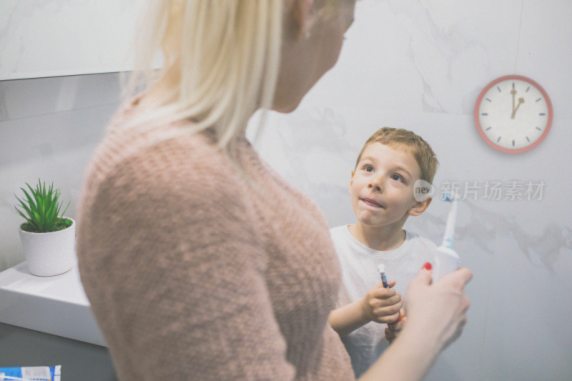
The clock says h=1 m=0
